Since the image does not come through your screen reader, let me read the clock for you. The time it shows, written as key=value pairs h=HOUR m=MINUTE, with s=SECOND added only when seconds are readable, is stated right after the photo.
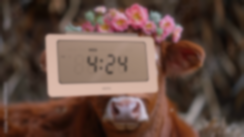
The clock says h=4 m=24
